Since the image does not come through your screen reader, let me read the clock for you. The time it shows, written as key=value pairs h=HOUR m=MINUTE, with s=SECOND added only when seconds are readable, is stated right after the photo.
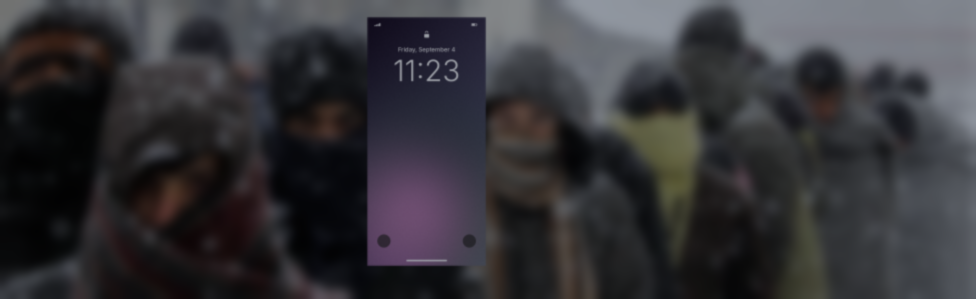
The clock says h=11 m=23
